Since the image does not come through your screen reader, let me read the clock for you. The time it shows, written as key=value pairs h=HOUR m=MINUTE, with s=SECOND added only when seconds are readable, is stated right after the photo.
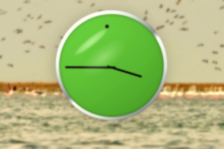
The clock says h=3 m=46
